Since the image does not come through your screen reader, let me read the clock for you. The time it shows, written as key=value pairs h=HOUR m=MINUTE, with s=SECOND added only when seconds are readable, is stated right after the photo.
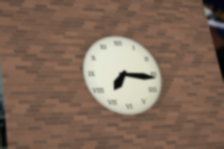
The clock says h=7 m=16
